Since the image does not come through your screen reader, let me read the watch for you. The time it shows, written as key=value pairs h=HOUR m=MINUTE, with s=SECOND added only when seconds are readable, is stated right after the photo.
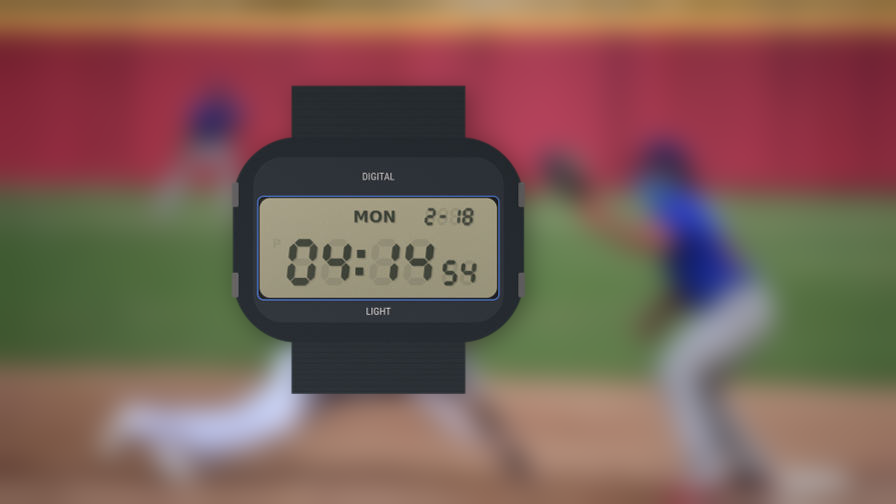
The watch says h=4 m=14 s=54
